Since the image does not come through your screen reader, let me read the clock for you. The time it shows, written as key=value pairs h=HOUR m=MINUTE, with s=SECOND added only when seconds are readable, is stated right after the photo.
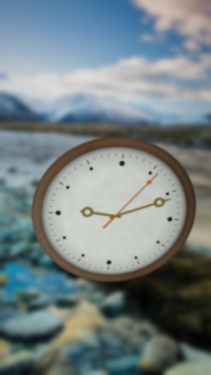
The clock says h=9 m=11 s=6
